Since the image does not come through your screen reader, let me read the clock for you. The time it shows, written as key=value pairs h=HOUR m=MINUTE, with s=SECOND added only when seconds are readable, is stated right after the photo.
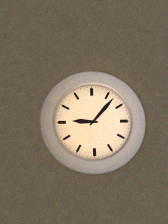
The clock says h=9 m=7
